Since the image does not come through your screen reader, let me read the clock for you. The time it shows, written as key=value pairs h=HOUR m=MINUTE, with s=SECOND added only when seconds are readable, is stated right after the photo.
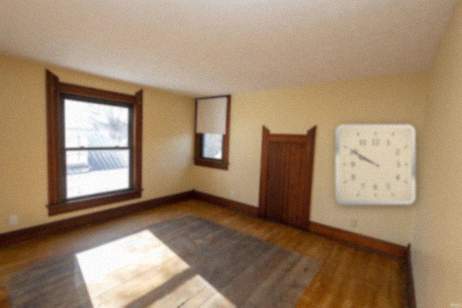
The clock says h=9 m=50
